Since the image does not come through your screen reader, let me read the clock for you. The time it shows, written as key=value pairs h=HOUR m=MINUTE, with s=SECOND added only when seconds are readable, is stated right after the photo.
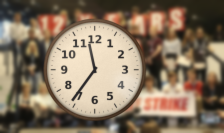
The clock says h=11 m=36
